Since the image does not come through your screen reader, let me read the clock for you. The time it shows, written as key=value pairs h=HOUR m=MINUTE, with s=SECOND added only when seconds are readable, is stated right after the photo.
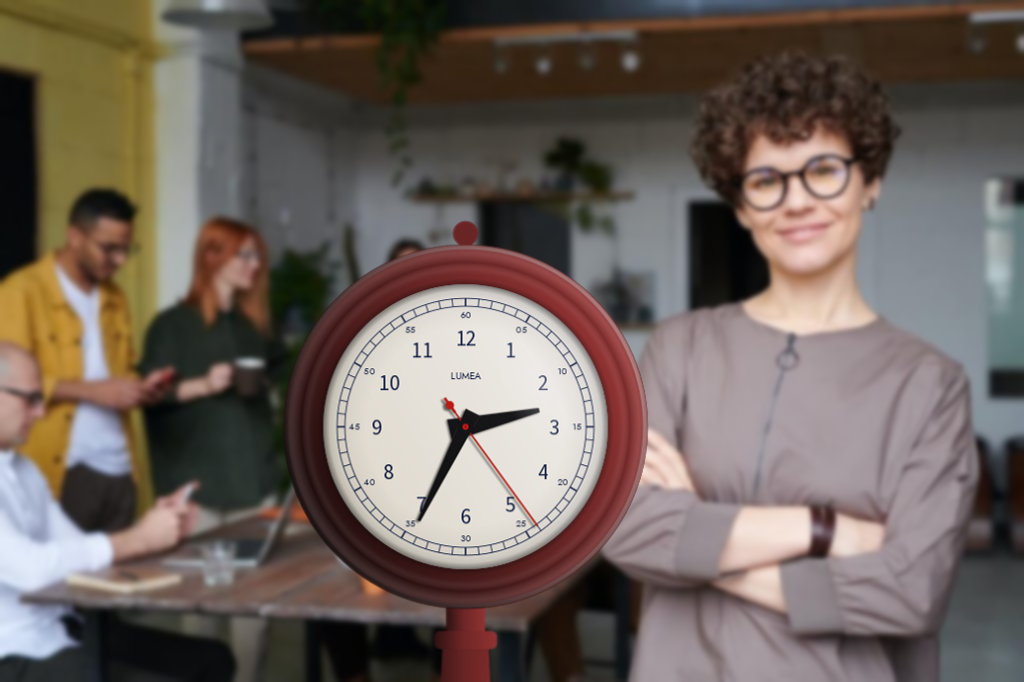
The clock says h=2 m=34 s=24
